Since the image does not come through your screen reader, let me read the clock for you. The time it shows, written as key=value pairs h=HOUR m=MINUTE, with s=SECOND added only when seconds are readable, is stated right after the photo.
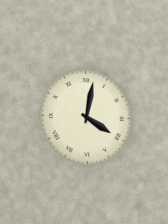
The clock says h=4 m=2
